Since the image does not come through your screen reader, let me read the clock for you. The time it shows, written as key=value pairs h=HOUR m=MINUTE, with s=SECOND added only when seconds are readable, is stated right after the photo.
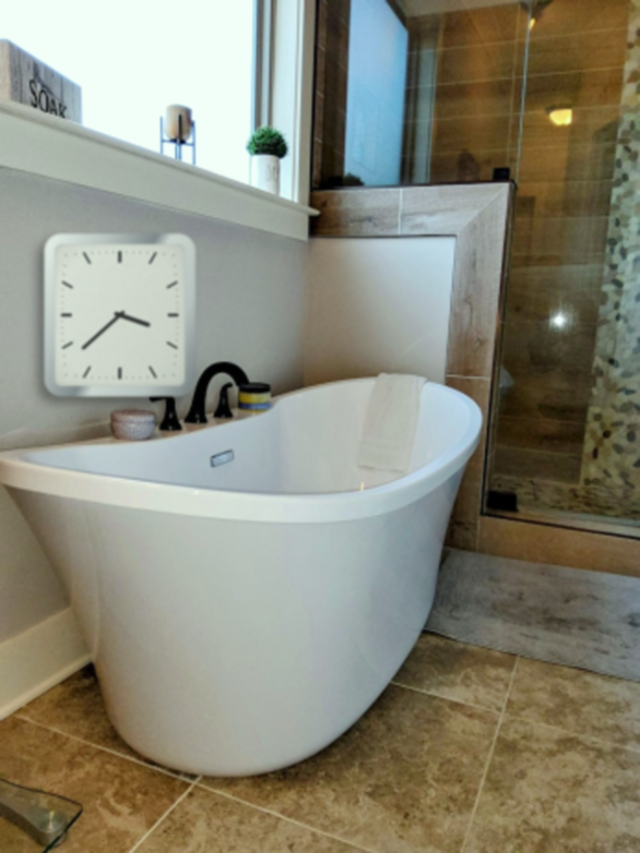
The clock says h=3 m=38
